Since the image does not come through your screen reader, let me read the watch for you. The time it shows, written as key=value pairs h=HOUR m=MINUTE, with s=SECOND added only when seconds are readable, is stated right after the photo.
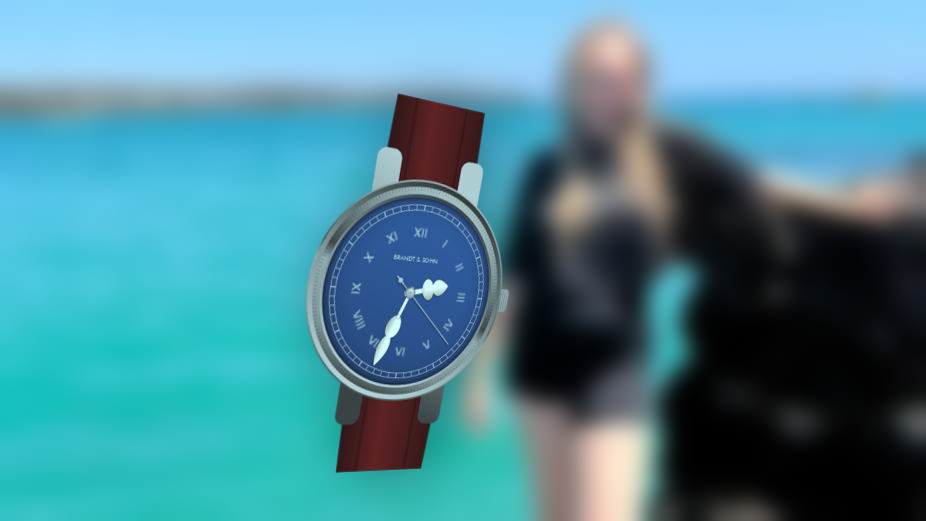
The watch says h=2 m=33 s=22
